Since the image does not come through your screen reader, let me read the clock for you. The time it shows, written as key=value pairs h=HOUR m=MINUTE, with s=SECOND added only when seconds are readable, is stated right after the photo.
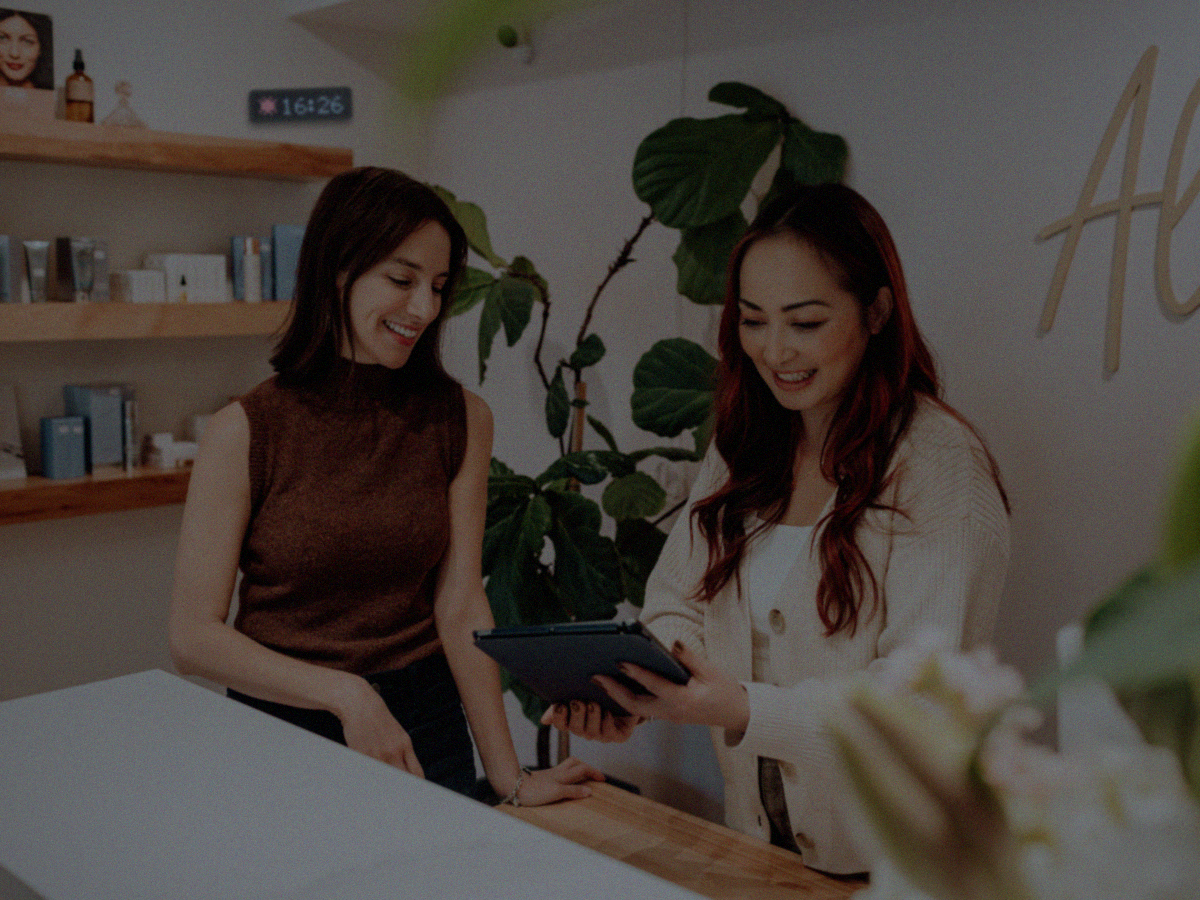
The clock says h=16 m=26
